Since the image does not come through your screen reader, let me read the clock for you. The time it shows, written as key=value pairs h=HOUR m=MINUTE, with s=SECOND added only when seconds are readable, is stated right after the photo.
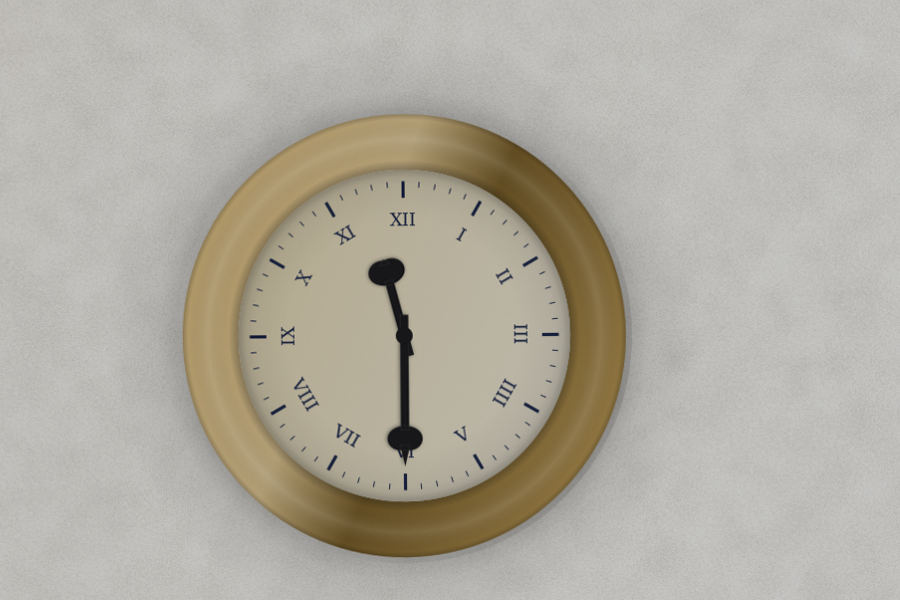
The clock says h=11 m=30
